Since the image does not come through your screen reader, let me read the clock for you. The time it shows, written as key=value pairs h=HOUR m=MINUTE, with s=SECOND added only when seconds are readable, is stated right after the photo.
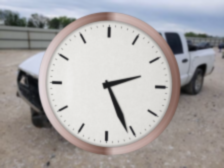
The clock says h=2 m=26
